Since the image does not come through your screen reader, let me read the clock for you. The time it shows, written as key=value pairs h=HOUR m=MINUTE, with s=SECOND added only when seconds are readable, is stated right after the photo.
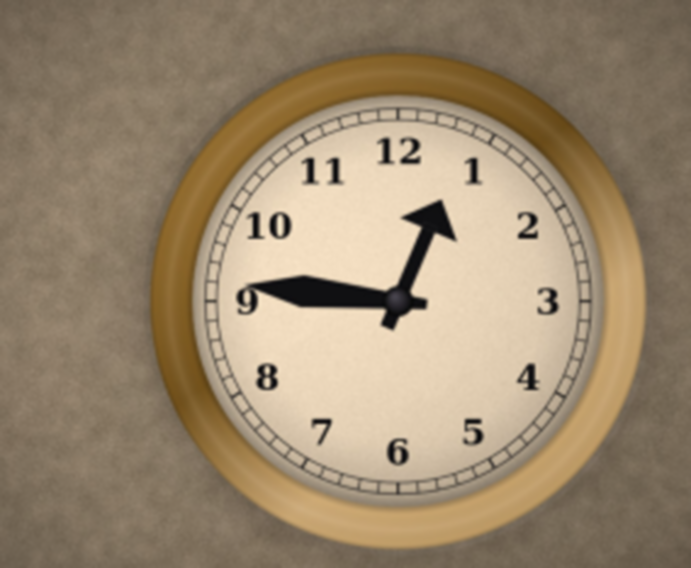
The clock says h=12 m=46
